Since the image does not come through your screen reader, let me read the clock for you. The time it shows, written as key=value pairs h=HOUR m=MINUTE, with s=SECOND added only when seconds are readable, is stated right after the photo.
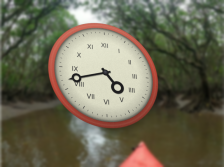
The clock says h=4 m=42
